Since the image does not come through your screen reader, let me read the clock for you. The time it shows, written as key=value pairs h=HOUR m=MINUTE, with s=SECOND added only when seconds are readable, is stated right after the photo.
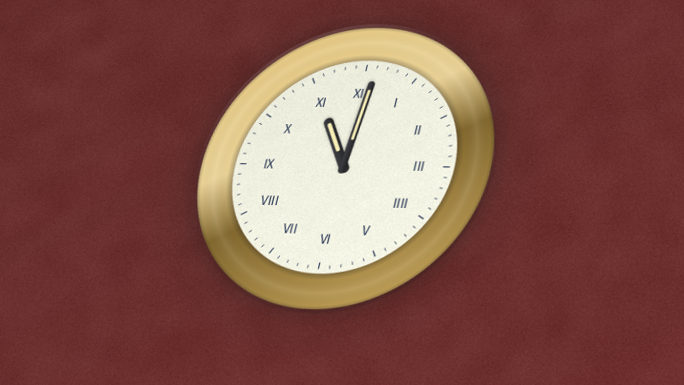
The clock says h=11 m=1
